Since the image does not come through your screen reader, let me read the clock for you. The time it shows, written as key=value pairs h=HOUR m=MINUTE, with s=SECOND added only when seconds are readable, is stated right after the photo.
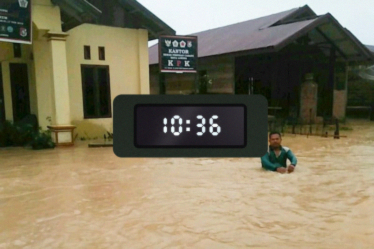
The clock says h=10 m=36
